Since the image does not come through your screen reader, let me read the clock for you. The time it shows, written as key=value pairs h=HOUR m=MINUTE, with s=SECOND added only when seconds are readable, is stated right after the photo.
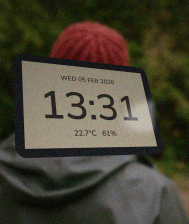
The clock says h=13 m=31
